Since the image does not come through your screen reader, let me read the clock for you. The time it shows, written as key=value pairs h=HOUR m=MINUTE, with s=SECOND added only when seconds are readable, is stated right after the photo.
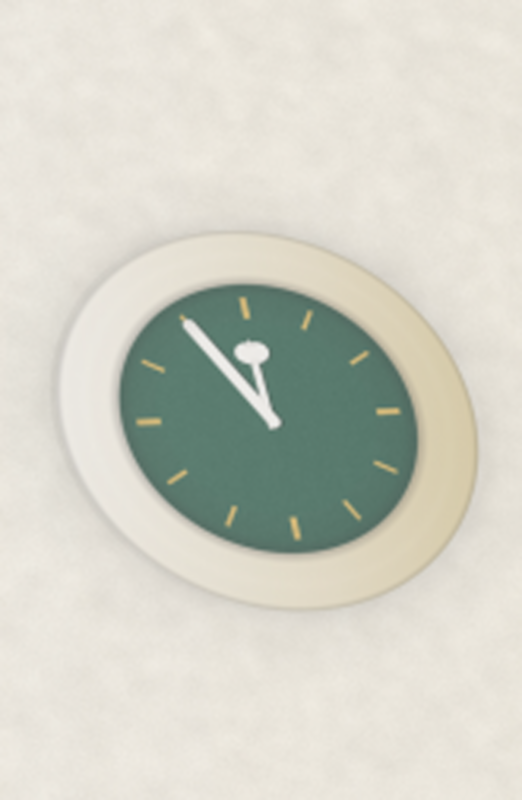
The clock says h=11 m=55
